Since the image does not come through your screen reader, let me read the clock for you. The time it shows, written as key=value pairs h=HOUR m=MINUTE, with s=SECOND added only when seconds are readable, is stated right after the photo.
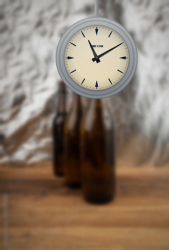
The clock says h=11 m=10
